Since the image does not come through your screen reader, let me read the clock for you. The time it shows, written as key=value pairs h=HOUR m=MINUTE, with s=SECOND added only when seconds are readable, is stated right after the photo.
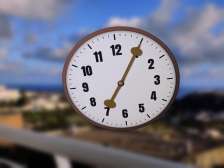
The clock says h=7 m=5
